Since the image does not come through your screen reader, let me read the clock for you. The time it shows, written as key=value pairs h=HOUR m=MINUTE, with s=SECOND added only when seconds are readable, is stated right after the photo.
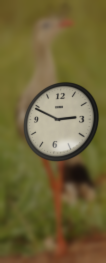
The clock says h=2 m=49
